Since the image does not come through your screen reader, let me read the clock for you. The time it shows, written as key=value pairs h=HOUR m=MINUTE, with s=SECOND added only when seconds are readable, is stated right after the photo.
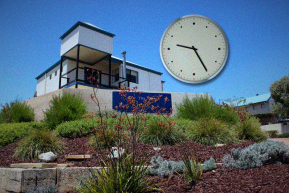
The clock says h=9 m=25
